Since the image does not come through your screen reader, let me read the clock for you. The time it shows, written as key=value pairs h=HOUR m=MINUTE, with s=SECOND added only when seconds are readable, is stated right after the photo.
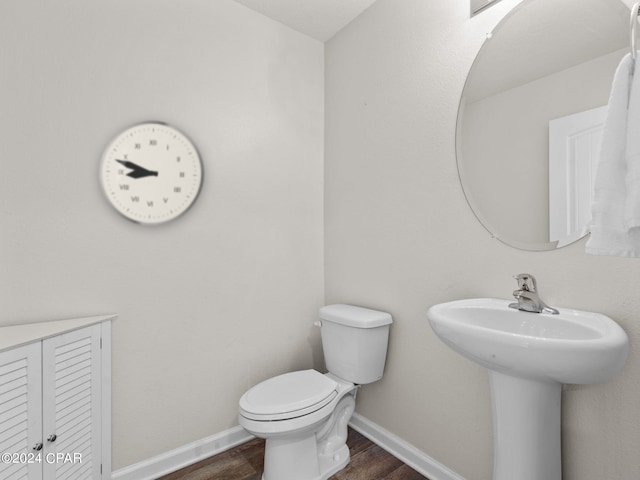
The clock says h=8 m=48
